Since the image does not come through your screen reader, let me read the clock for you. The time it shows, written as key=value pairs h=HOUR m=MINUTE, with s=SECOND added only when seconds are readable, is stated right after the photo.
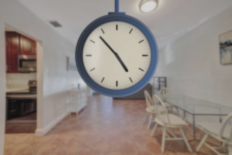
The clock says h=4 m=53
